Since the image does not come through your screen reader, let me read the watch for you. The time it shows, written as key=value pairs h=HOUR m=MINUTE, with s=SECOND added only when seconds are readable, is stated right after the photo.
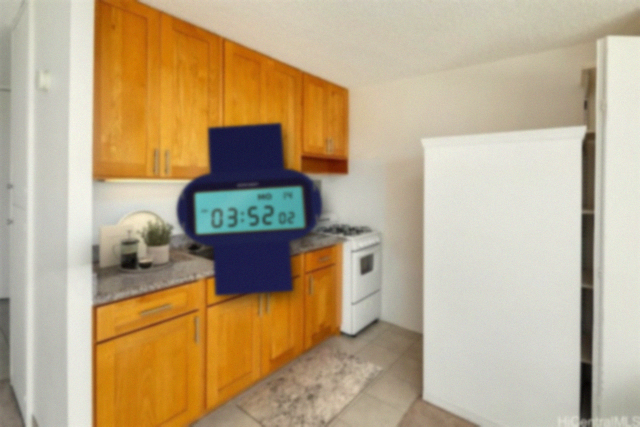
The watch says h=3 m=52
